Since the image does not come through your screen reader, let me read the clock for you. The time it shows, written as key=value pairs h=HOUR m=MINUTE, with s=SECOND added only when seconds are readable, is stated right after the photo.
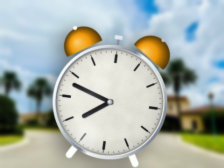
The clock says h=7 m=48
